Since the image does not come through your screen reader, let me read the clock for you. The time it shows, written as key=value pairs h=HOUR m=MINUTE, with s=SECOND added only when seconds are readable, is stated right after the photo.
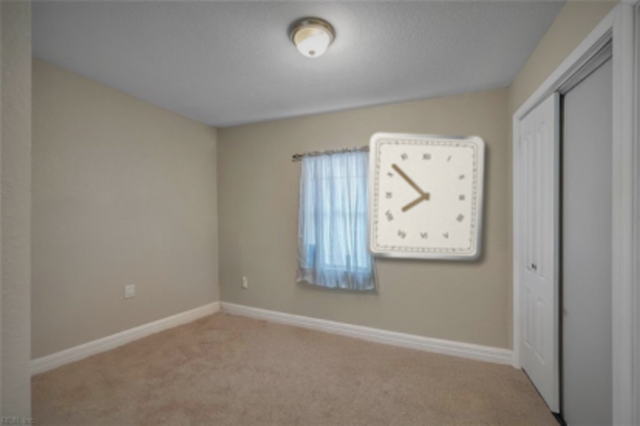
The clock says h=7 m=52
